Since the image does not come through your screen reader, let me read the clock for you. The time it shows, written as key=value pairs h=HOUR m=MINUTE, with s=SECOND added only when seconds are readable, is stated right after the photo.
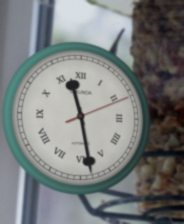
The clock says h=11 m=28 s=11
